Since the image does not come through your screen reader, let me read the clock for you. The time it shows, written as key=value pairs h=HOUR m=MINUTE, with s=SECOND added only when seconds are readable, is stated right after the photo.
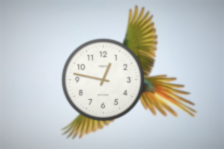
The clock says h=12 m=47
